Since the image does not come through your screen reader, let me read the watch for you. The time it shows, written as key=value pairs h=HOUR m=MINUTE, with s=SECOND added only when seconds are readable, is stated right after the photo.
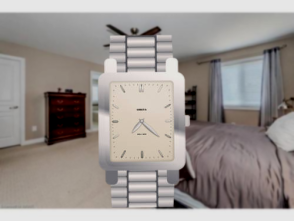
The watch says h=7 m=22
